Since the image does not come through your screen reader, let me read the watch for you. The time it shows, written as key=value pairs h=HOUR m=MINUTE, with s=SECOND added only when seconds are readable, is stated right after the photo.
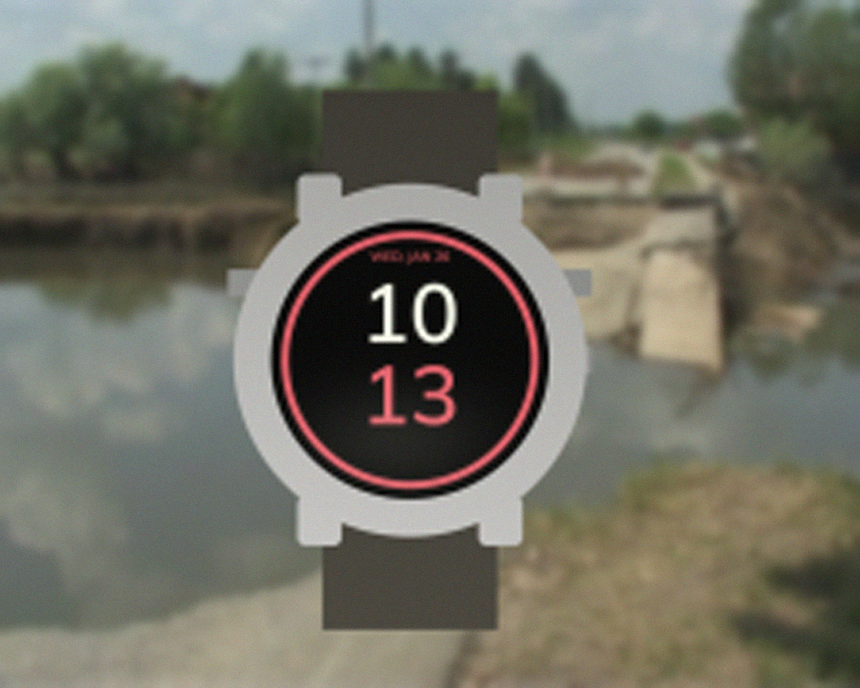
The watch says h=10 m=13
